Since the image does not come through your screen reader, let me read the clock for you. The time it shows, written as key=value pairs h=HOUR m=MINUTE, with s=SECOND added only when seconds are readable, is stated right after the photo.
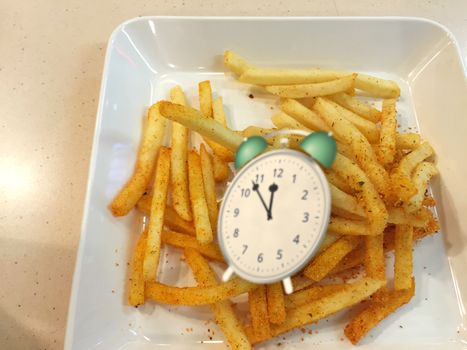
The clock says h=11 m=53
